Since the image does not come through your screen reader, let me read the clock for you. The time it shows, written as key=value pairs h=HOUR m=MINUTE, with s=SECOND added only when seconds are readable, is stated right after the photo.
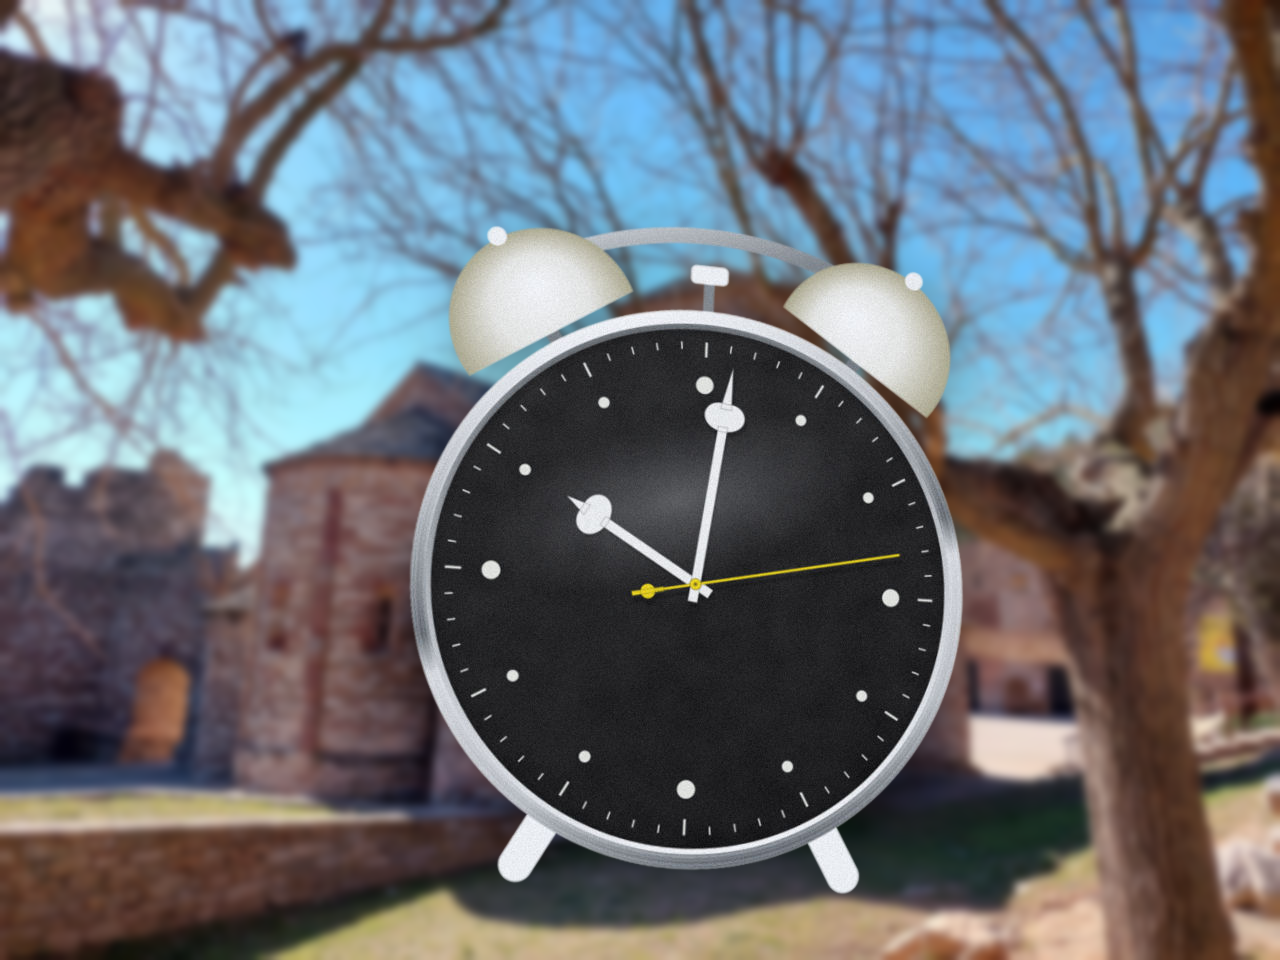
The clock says h=10 m=1 s=13
